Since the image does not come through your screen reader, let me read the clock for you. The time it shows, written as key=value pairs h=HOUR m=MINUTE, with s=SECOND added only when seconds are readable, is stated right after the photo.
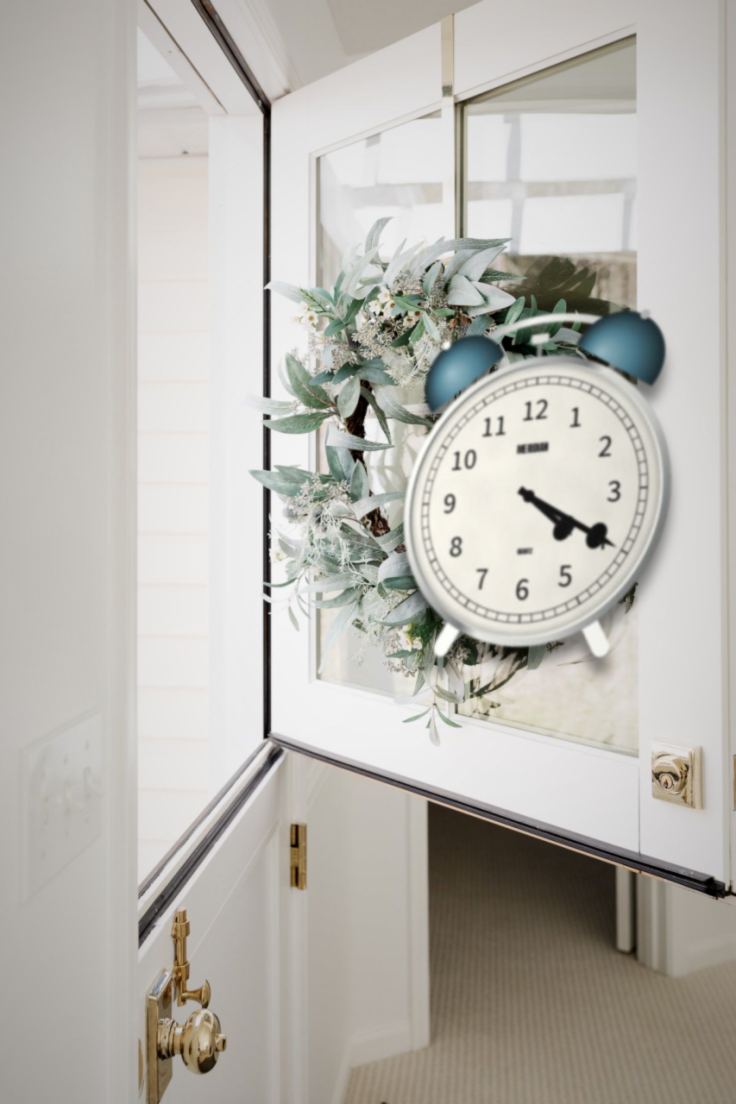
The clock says h=4 m=20
